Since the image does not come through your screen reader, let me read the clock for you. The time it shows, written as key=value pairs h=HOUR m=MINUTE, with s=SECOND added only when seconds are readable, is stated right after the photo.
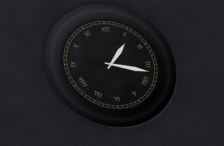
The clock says h=1 m=17
